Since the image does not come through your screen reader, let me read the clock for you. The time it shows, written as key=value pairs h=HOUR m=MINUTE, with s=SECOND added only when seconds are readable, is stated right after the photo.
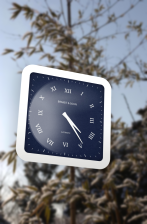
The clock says h=4 m=24
